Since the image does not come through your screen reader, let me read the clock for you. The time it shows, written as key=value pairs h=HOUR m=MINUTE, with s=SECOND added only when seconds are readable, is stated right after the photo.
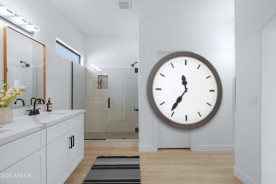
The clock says h=11 m=36
